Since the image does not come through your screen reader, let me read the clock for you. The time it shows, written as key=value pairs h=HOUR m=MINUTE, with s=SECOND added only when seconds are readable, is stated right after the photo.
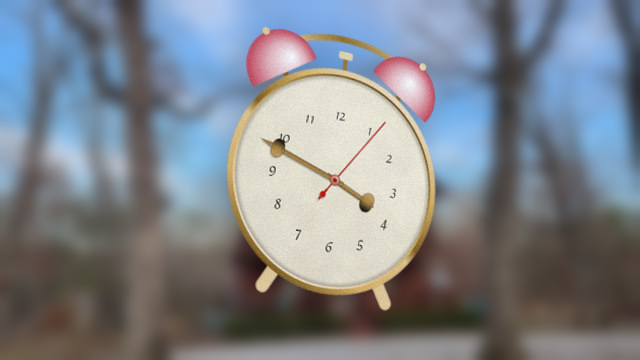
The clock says h=3 m=48 s=6
